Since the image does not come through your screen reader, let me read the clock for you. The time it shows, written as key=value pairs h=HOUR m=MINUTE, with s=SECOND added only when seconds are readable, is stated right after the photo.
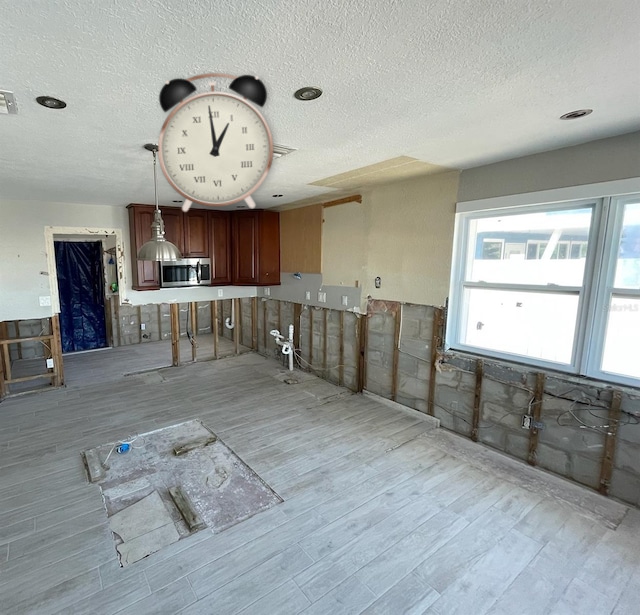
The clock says h=12 m=59
